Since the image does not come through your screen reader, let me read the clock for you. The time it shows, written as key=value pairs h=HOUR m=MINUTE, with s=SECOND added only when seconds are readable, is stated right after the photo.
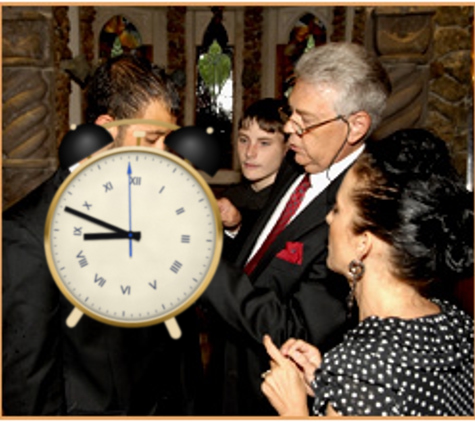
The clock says h=8 m=47 s=59
